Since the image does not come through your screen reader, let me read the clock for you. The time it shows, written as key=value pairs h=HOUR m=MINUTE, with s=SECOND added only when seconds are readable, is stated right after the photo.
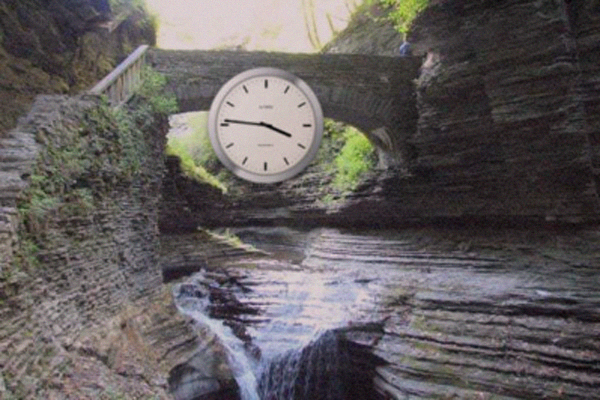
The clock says h=3 m=46
